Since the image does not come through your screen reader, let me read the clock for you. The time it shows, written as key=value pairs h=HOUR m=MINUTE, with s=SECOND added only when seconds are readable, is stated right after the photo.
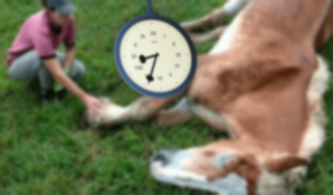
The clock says h=8 m=34
